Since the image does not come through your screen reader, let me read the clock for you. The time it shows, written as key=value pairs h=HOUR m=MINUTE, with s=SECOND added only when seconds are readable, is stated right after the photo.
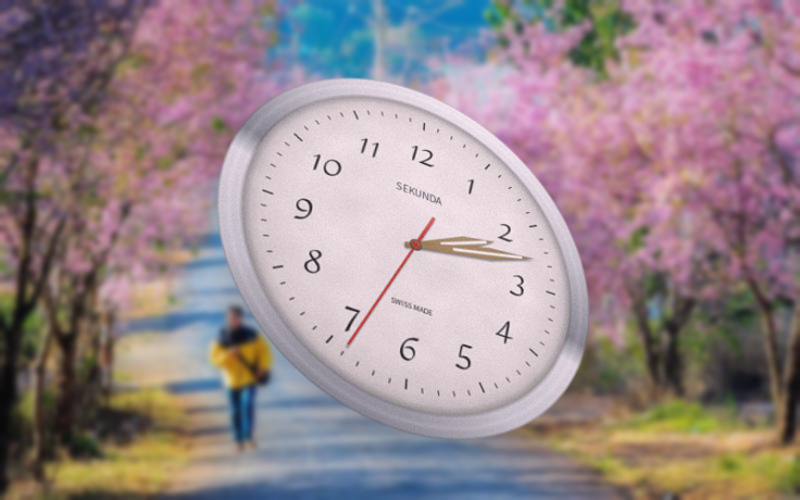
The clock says h=2 m=12 s=34
